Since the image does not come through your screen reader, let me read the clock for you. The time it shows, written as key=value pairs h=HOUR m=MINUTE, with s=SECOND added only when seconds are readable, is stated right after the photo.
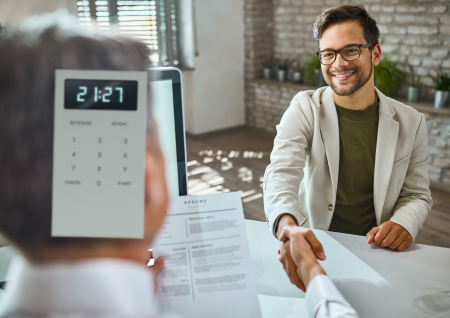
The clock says h=21 m=27
